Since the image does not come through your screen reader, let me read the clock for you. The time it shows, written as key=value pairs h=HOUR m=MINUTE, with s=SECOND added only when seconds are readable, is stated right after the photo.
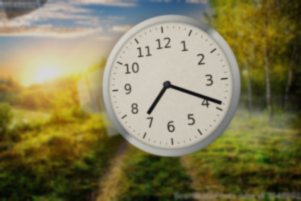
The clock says h=7 m=19
